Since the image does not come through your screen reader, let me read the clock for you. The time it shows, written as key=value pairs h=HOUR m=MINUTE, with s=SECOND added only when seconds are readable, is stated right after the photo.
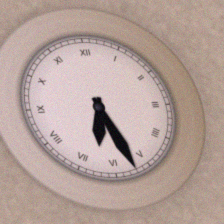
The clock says h=6 m=27
